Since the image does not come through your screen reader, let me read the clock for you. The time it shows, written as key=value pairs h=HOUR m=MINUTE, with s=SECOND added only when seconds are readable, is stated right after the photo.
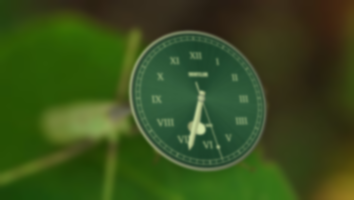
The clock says h=6 m=33 s=28
